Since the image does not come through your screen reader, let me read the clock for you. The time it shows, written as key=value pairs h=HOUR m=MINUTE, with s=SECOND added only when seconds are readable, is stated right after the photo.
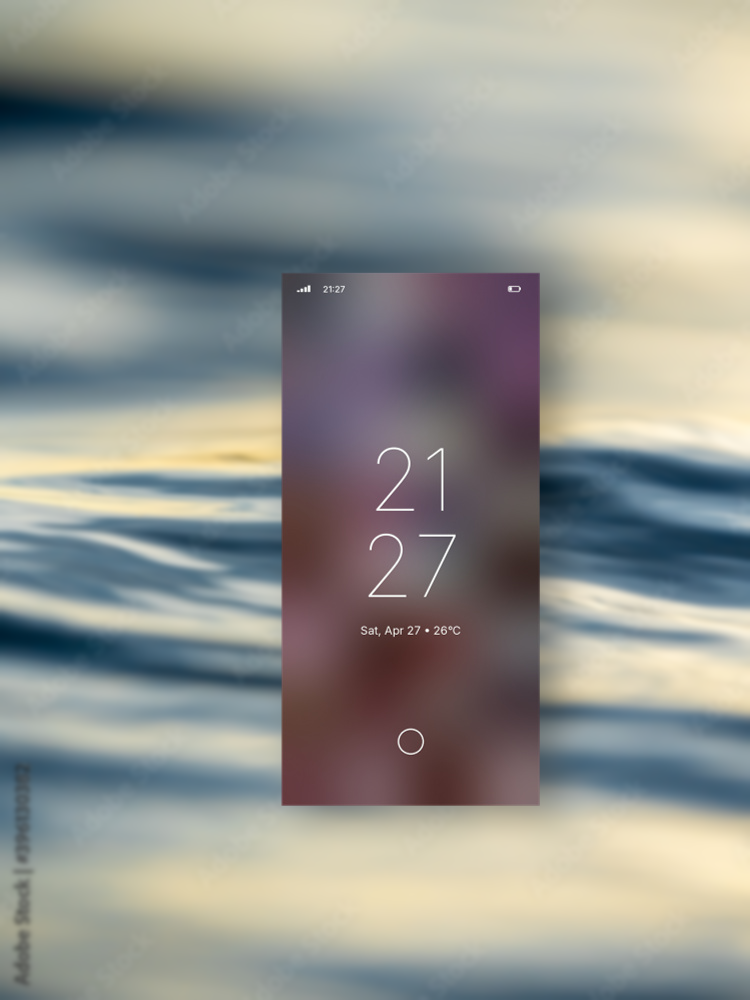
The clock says h=21 m=27
